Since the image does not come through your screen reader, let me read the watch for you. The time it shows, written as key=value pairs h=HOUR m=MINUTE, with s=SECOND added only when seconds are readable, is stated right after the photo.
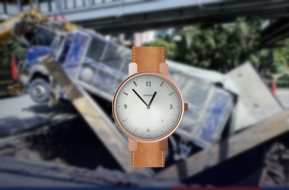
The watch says h=12 m=53
